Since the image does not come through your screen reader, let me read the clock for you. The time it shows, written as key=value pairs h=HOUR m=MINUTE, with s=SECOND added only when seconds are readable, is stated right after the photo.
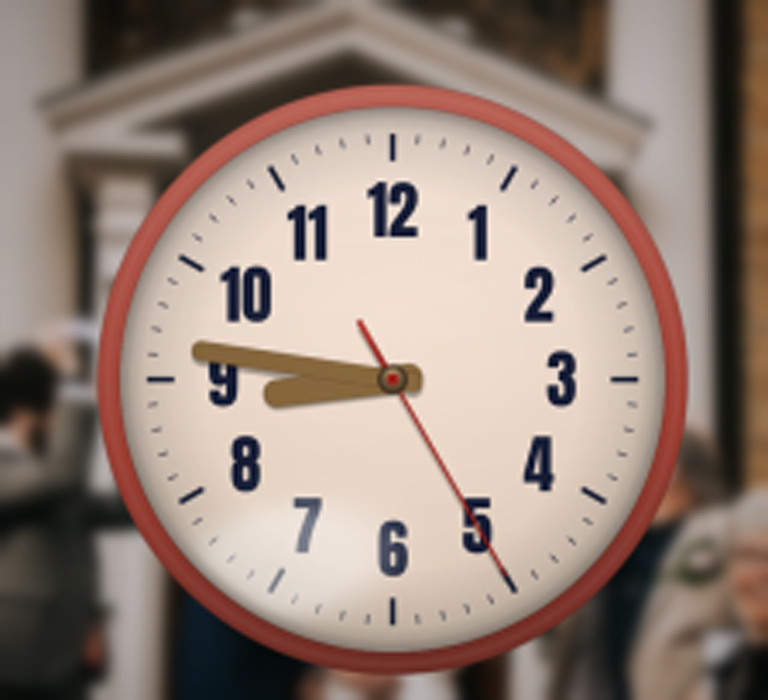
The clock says h=8 m=46 s=25
